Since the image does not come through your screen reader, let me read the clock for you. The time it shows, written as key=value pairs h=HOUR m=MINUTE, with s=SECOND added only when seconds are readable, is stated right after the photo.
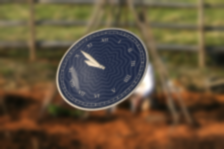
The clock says h=9 m=52
